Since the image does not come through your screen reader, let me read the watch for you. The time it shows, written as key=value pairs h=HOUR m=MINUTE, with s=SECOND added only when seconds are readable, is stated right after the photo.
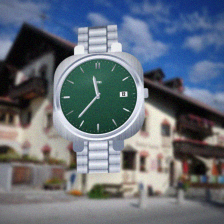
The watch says h=11 m=37
